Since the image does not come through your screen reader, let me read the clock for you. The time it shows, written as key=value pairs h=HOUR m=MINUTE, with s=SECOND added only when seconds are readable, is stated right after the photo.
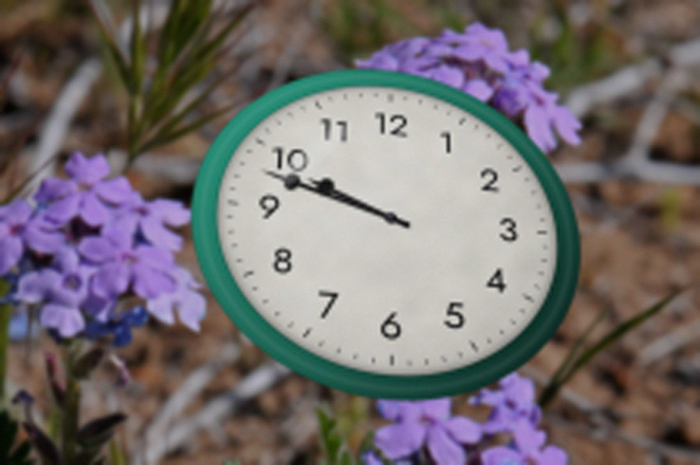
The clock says h=9 m=48
